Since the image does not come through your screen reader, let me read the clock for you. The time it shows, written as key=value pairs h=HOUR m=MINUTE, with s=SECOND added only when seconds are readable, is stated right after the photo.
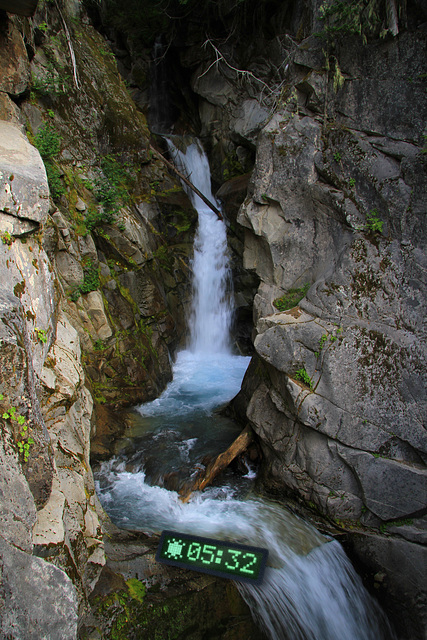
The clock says h=5 m=32
